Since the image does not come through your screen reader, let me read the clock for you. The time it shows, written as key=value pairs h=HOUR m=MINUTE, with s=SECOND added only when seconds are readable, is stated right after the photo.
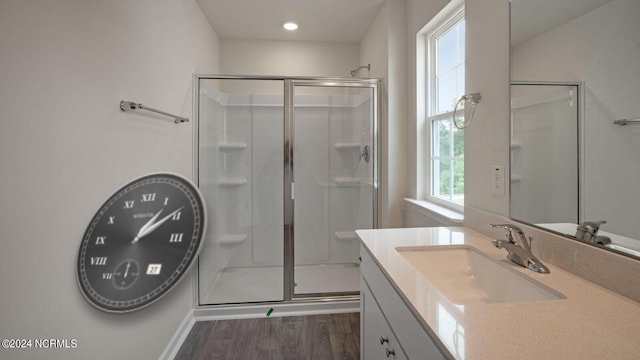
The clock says h=1 m=9
